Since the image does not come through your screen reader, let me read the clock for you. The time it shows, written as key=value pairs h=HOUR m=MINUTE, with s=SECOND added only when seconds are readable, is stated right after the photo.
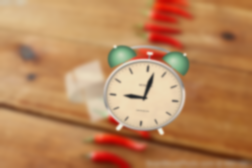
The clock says h=9 m=2
